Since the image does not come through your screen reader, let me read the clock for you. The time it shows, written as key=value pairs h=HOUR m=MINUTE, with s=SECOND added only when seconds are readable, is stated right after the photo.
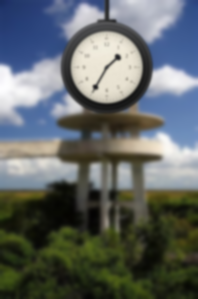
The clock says h=1 m=35
